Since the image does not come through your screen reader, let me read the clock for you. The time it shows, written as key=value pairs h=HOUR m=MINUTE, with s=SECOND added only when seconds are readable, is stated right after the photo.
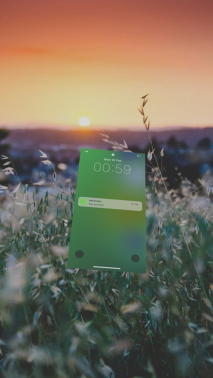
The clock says h=0 m=59
